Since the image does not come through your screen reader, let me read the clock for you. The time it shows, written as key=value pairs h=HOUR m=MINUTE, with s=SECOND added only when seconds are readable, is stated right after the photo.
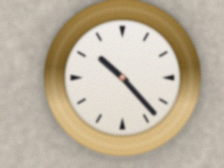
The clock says h=10 m=23
